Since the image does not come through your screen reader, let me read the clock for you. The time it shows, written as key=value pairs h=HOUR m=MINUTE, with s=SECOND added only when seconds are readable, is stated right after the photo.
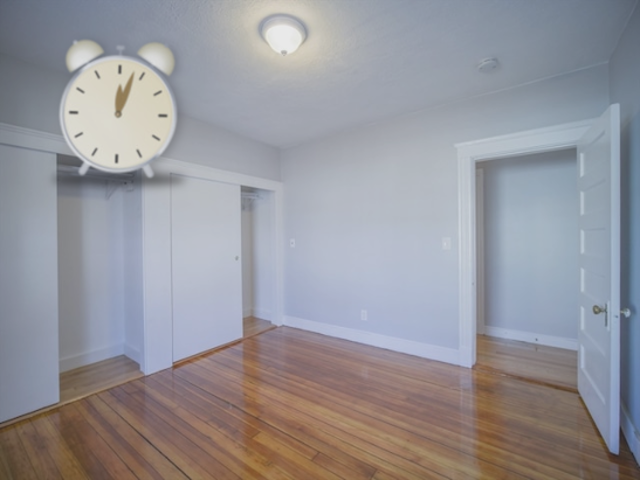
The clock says h=12 m=3
